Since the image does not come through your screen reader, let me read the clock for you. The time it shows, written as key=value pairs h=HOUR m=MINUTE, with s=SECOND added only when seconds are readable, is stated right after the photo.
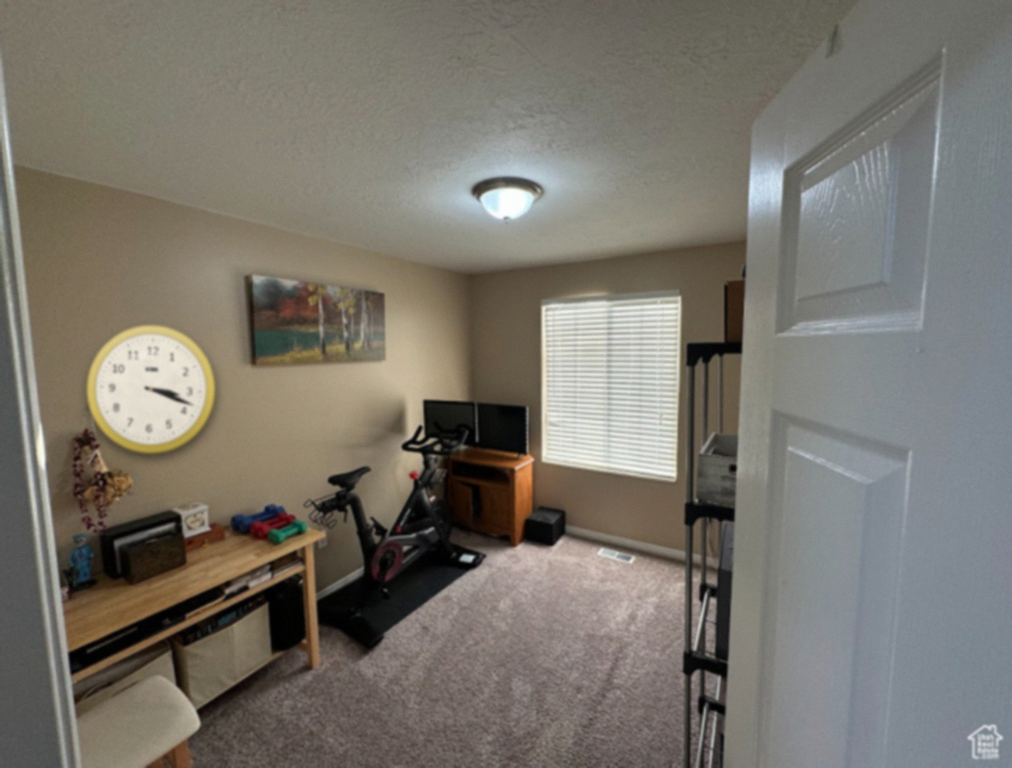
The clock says h=3 m=18
